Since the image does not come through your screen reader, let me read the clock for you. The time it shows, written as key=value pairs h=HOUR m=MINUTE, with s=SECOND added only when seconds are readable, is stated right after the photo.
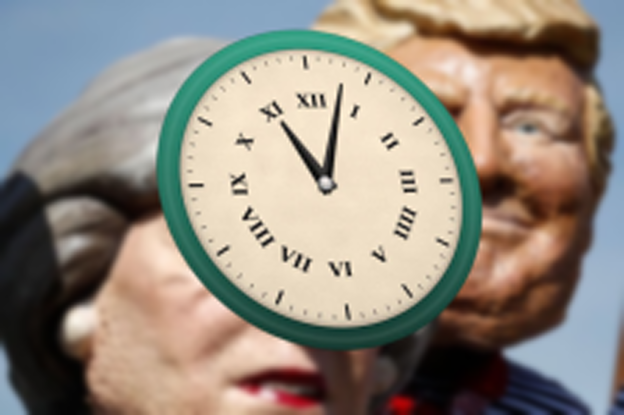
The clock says h=11 m=3
